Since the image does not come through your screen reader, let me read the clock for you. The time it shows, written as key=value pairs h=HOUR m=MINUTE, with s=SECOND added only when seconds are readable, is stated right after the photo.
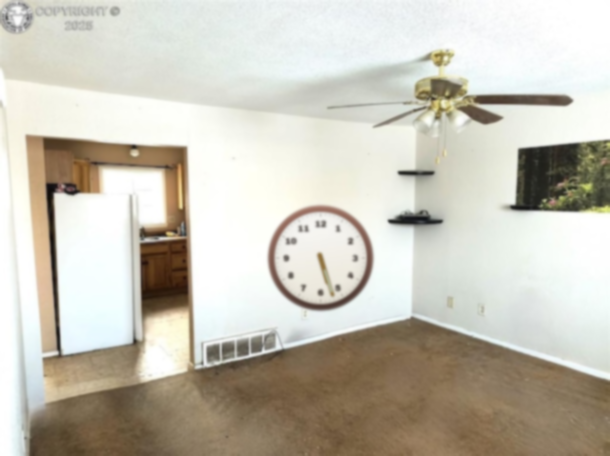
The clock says h=5 m=27
